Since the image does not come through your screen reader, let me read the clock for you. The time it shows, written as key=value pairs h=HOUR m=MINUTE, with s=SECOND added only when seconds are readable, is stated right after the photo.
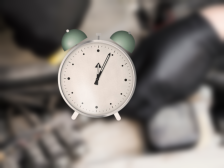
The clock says h=12 m=4
